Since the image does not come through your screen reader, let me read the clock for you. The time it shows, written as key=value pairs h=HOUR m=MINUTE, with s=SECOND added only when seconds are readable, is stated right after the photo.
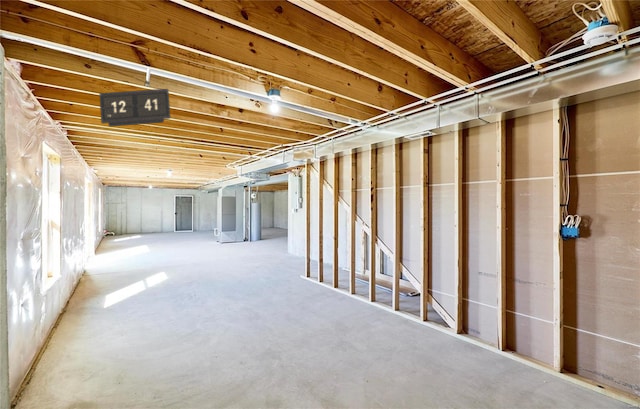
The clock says h=12 m=41
